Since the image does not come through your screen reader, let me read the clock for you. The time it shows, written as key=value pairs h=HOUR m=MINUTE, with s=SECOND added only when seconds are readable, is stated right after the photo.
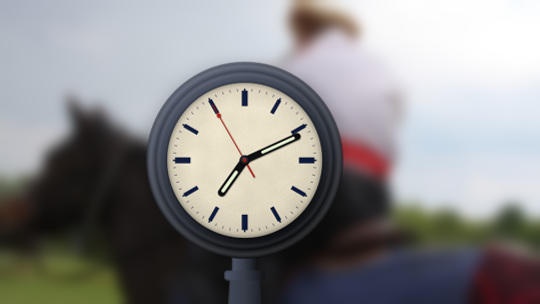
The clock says h=7 m=10 s=55
